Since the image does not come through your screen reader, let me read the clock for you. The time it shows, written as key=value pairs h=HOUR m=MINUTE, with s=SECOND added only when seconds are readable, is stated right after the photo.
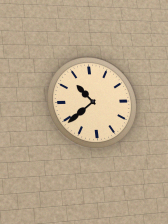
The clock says h=10 m=39
